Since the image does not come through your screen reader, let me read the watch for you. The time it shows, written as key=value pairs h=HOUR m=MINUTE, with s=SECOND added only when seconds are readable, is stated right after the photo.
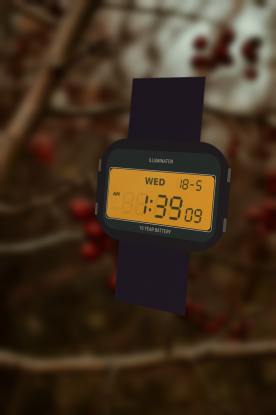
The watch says h=1 m=39 s=9
